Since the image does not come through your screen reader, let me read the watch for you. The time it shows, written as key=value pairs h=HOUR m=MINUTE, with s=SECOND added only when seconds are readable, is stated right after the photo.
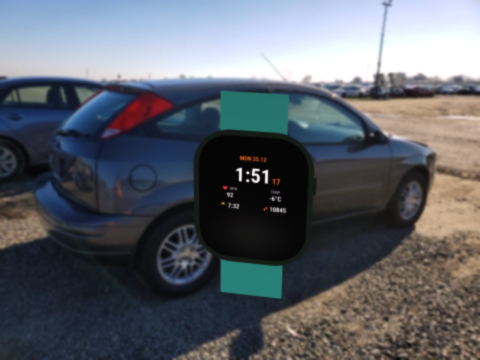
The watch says h=1 m=51
